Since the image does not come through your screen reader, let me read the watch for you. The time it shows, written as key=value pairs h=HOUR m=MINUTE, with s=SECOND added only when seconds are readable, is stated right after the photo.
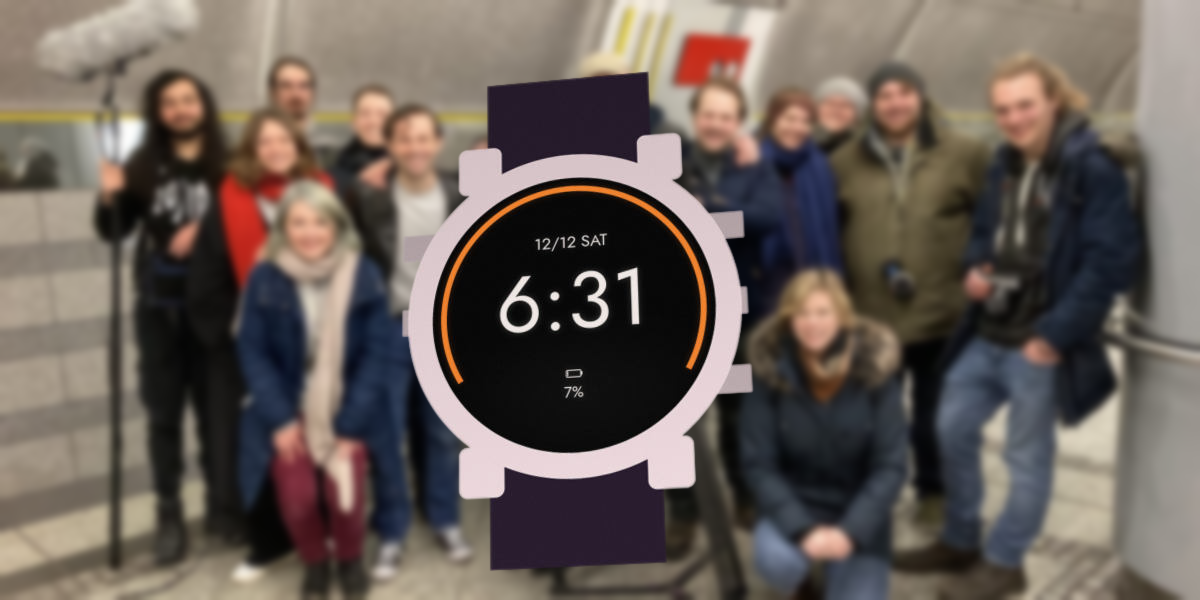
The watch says h=6 m=31
